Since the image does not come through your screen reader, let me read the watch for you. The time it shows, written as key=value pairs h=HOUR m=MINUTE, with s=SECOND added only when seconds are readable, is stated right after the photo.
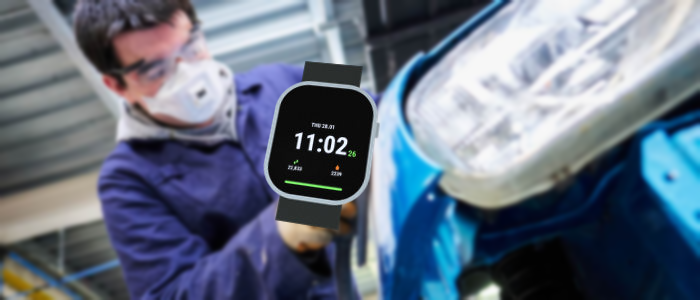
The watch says h=11 m=2
